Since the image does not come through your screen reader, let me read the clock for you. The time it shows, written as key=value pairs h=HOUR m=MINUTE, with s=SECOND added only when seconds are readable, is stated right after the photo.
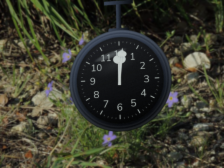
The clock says h=12 m=1
